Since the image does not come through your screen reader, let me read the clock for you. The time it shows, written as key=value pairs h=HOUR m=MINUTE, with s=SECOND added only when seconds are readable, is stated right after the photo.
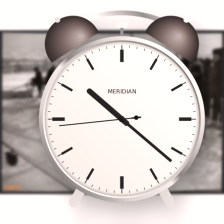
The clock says h=10 m=21 s=44
